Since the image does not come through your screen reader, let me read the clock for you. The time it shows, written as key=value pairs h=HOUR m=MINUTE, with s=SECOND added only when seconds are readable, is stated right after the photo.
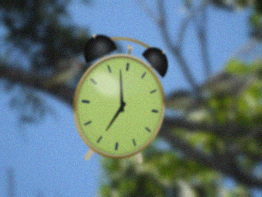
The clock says h=6 m=58
